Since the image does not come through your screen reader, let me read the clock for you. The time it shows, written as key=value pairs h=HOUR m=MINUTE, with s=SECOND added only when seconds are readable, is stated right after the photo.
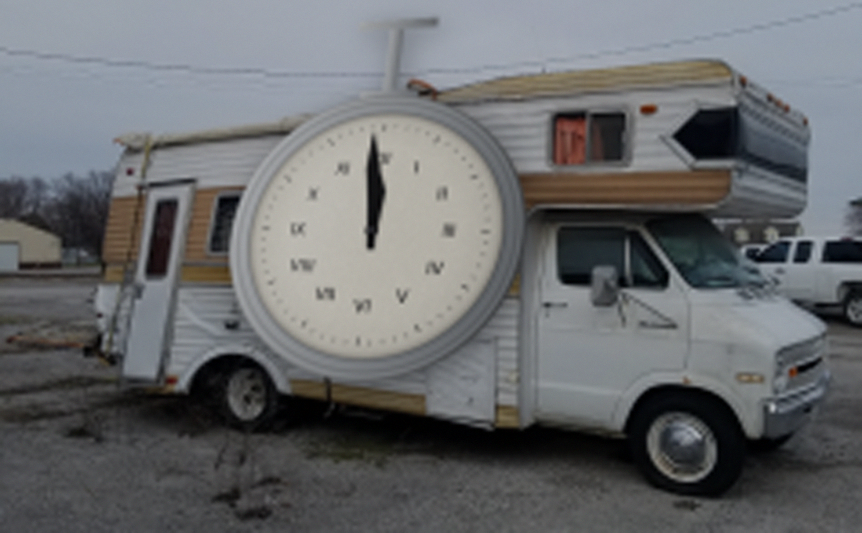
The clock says h=11 m=59
